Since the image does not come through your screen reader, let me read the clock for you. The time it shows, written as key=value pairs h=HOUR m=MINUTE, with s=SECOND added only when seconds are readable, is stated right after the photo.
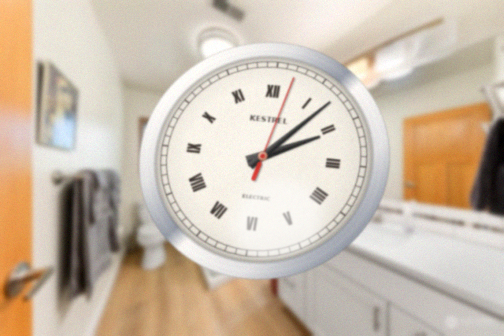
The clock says h=2 m=7 s=2
